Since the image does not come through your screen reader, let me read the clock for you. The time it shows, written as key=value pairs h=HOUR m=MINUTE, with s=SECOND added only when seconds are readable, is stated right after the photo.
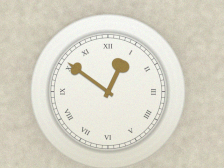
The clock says h=12 m=51
